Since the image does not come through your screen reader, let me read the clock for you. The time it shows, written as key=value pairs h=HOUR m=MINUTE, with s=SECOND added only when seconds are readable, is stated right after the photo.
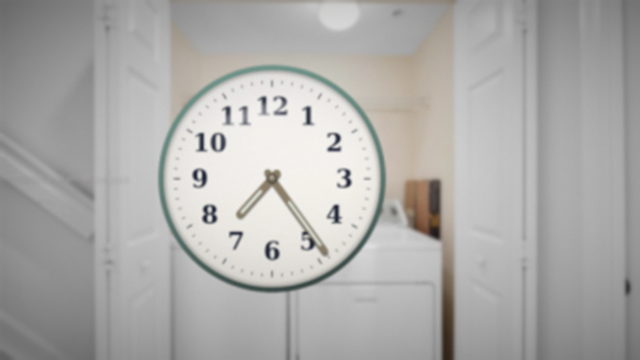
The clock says h=7 m=24
